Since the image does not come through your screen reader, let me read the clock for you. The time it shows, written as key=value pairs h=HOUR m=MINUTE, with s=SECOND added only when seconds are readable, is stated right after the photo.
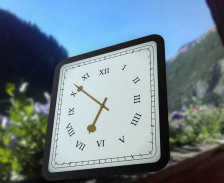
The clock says h=6 m=52
